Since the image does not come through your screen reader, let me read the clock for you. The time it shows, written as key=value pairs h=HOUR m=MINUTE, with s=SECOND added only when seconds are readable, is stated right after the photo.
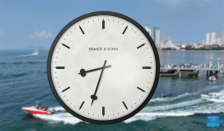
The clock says h=8 m=33
